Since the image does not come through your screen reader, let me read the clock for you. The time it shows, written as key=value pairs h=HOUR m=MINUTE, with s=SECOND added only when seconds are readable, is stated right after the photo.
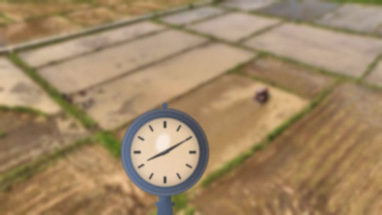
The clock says h=8 m=10
